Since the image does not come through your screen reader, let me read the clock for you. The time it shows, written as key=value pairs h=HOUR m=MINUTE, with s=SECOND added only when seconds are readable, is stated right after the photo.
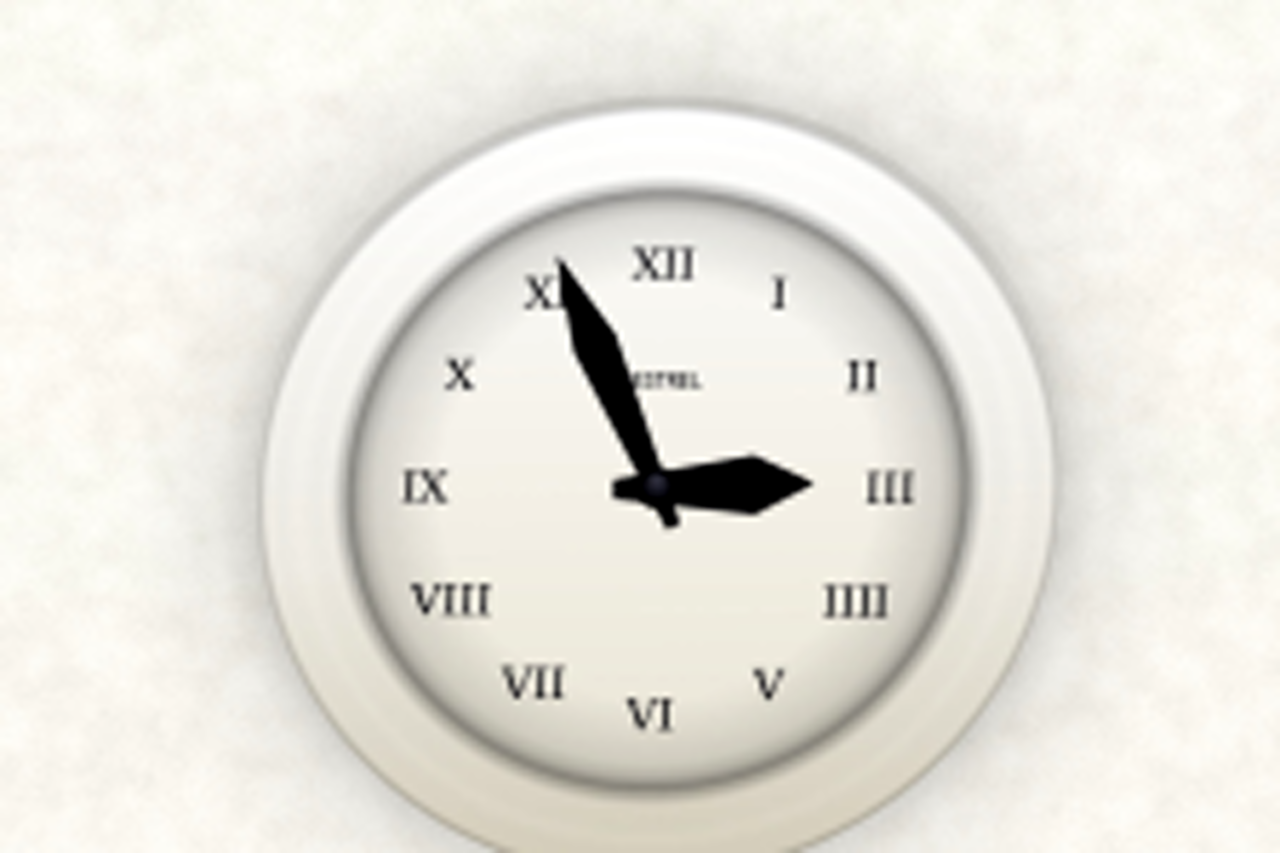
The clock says h=2 m=56
